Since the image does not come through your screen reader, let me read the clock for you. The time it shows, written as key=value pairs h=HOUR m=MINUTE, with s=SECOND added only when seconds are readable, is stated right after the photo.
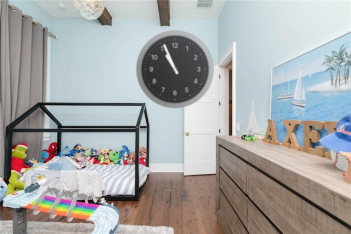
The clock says h=10 m=56
